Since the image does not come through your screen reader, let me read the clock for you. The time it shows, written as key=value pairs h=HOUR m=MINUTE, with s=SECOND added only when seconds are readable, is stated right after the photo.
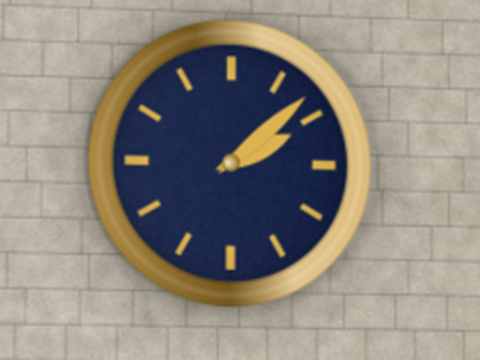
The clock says h=2 m=8
